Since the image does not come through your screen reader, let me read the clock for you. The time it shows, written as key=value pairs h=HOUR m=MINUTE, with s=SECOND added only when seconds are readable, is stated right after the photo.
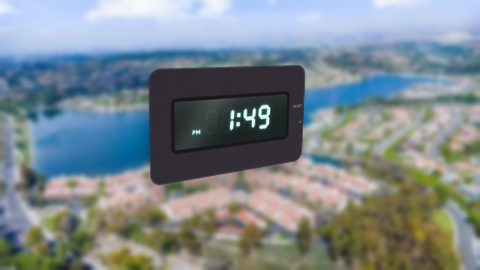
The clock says h=1 m=49
